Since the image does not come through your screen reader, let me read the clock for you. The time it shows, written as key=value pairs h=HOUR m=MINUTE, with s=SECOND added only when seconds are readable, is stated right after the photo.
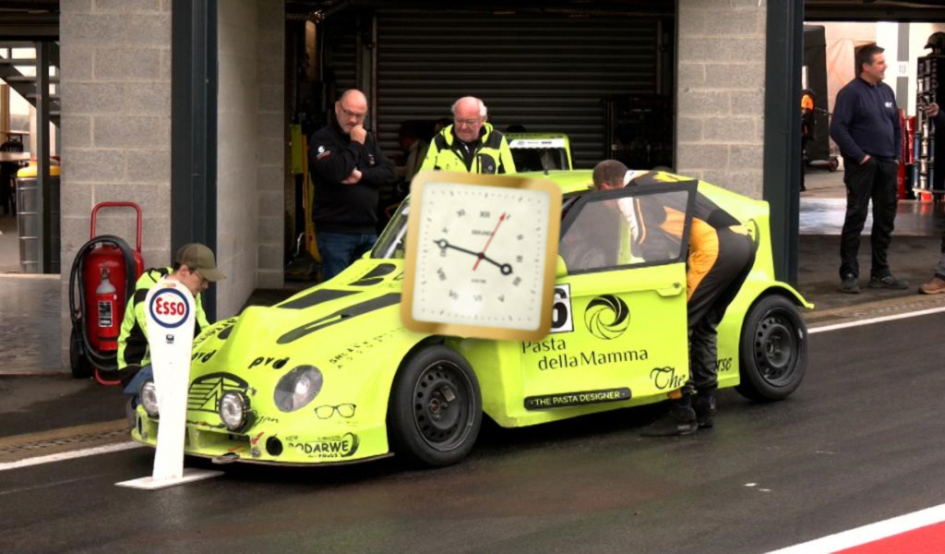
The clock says h=3 m=47 s=4
